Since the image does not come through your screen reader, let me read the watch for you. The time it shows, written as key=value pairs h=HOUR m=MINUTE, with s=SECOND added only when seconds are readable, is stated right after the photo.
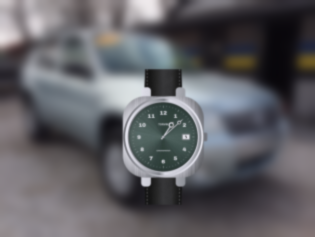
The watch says h=1 m=8
